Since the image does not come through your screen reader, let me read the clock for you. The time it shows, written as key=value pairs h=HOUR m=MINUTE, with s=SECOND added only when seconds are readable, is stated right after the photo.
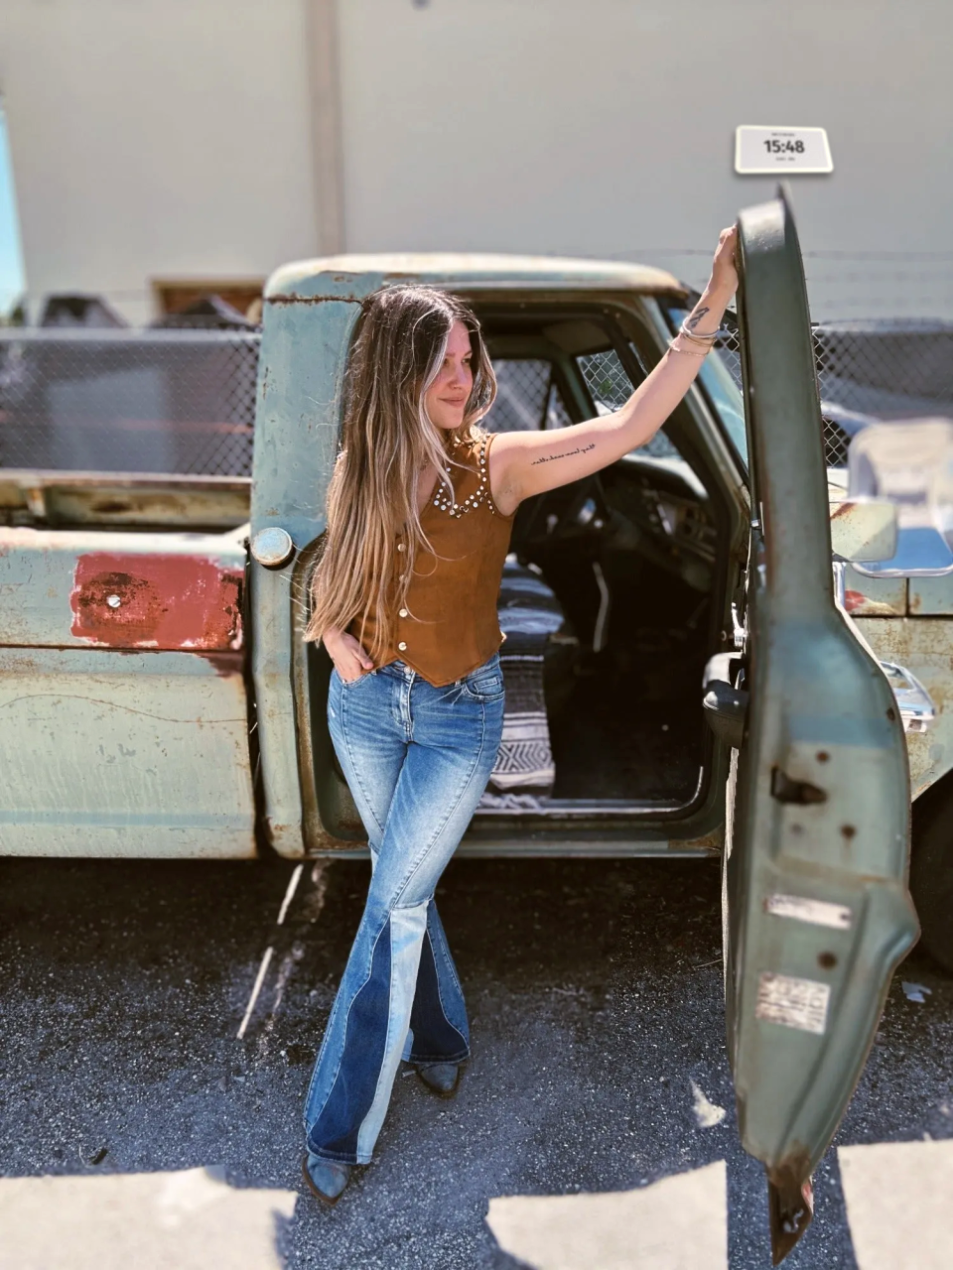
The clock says h=15 m=48
